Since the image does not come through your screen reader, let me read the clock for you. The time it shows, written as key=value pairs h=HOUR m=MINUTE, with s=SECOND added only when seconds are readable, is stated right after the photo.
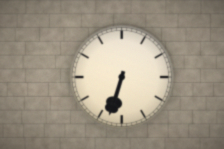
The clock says h=6 m=33
